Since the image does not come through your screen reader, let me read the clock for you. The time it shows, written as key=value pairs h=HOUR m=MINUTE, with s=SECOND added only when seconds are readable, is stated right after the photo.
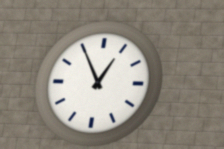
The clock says h=12 m=55
